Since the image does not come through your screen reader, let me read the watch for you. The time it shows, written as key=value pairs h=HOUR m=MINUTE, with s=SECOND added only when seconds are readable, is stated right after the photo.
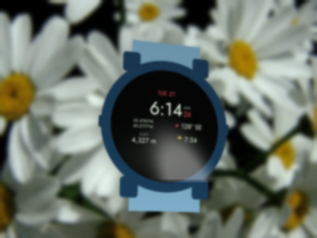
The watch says h=6 m=14
